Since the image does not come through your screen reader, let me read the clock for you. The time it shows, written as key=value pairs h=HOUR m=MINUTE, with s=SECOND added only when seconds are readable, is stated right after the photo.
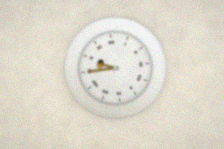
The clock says h=9 m=45
